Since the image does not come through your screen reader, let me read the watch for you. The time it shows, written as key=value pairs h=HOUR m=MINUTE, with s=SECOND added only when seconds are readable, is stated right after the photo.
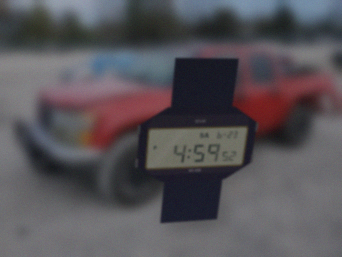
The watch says h=4 m=59
